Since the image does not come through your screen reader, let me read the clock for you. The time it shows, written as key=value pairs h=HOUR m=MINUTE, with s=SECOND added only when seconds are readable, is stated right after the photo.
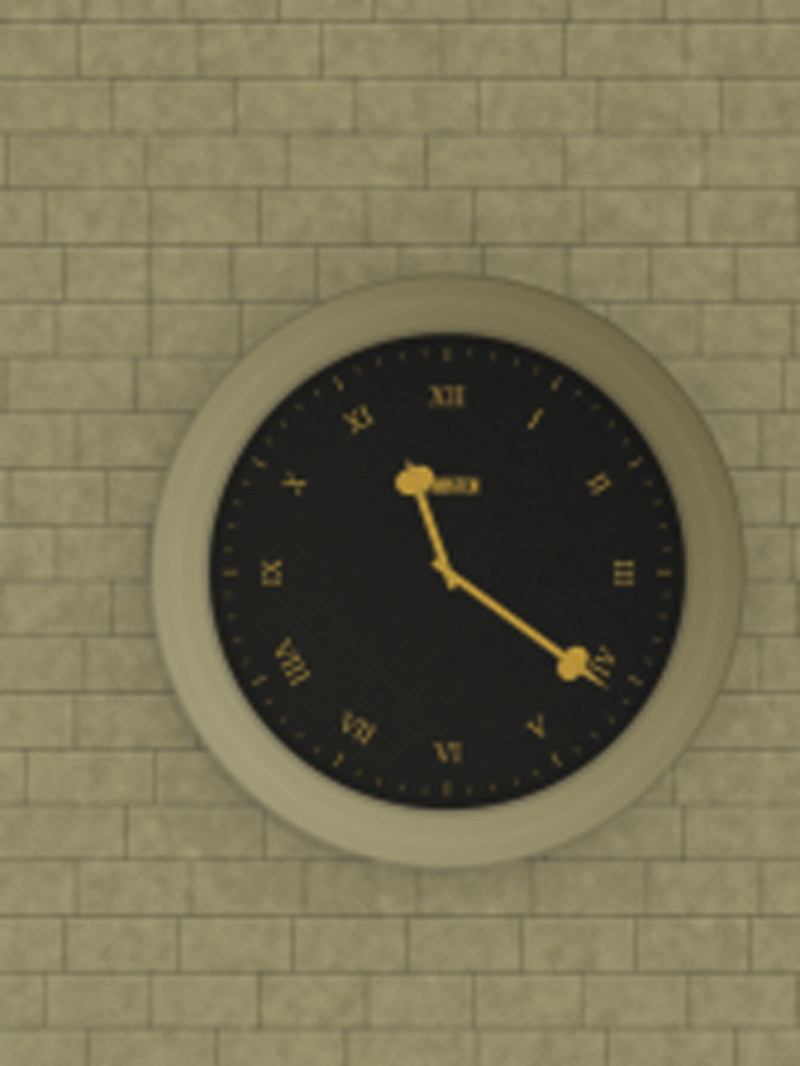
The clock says h=11 m=21
